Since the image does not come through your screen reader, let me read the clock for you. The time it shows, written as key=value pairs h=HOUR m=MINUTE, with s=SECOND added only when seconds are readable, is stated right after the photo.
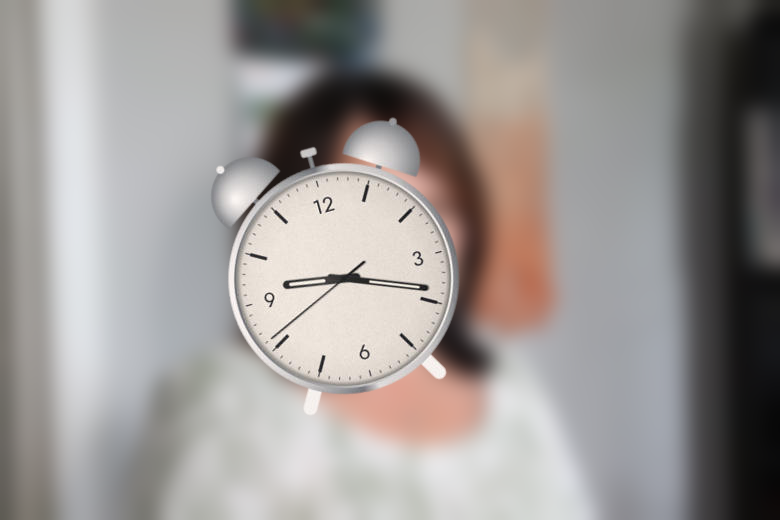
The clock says h=9 m=18 s=41
